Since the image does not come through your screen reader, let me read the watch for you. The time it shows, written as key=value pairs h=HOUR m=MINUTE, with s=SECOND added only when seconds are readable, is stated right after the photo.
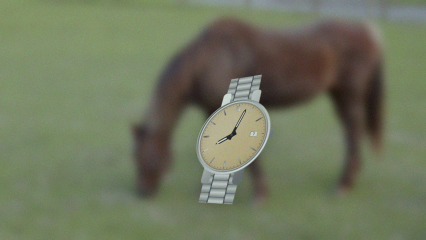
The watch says h=8 m=3
